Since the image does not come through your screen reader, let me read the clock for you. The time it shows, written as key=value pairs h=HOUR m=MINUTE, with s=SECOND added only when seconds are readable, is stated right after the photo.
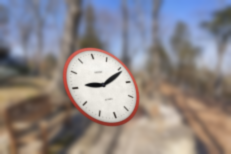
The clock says h=9 m=11
